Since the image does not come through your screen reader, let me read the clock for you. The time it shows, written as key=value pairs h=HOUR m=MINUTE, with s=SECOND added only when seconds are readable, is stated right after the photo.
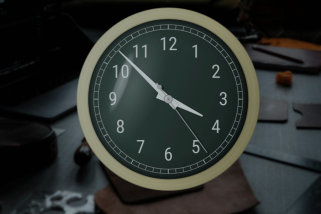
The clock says h=3 m=52 s=24
